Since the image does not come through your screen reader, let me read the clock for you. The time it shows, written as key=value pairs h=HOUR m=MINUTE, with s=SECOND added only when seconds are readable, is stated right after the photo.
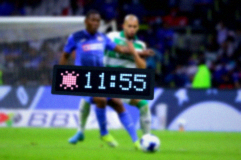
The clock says h=11 m=55
